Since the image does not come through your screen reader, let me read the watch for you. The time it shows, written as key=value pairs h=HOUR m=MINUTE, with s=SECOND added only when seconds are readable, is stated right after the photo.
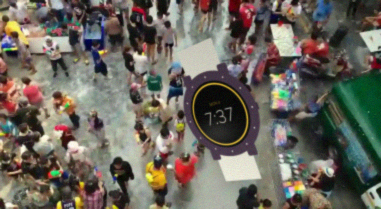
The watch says h=7 m=37
